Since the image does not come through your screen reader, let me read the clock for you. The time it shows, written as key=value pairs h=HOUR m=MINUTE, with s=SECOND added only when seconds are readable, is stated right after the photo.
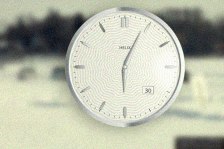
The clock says h=6 m=4
